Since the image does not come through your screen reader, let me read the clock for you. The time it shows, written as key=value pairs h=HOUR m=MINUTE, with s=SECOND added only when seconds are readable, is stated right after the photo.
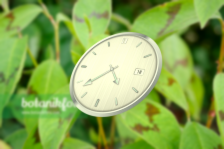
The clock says h=4 m=38
